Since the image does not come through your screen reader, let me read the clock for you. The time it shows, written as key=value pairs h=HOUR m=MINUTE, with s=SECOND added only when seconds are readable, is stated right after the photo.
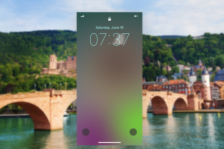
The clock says h=7 m=37
